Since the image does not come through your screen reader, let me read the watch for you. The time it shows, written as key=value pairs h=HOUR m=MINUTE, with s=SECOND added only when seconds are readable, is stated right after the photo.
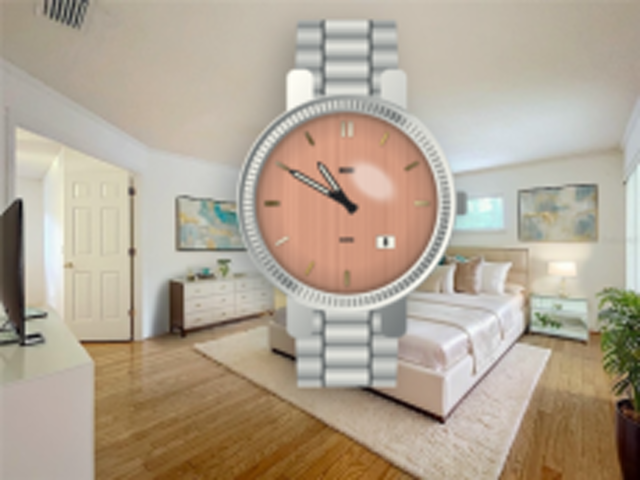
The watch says h=10 m=50
